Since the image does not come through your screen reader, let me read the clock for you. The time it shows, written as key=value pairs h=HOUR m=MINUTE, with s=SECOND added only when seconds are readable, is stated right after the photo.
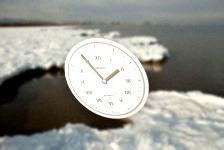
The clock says h=1 m=55
